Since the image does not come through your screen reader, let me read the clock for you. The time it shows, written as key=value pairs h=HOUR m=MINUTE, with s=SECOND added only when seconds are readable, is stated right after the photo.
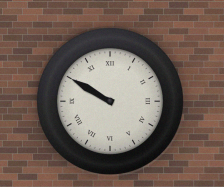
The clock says h=9 m=50
